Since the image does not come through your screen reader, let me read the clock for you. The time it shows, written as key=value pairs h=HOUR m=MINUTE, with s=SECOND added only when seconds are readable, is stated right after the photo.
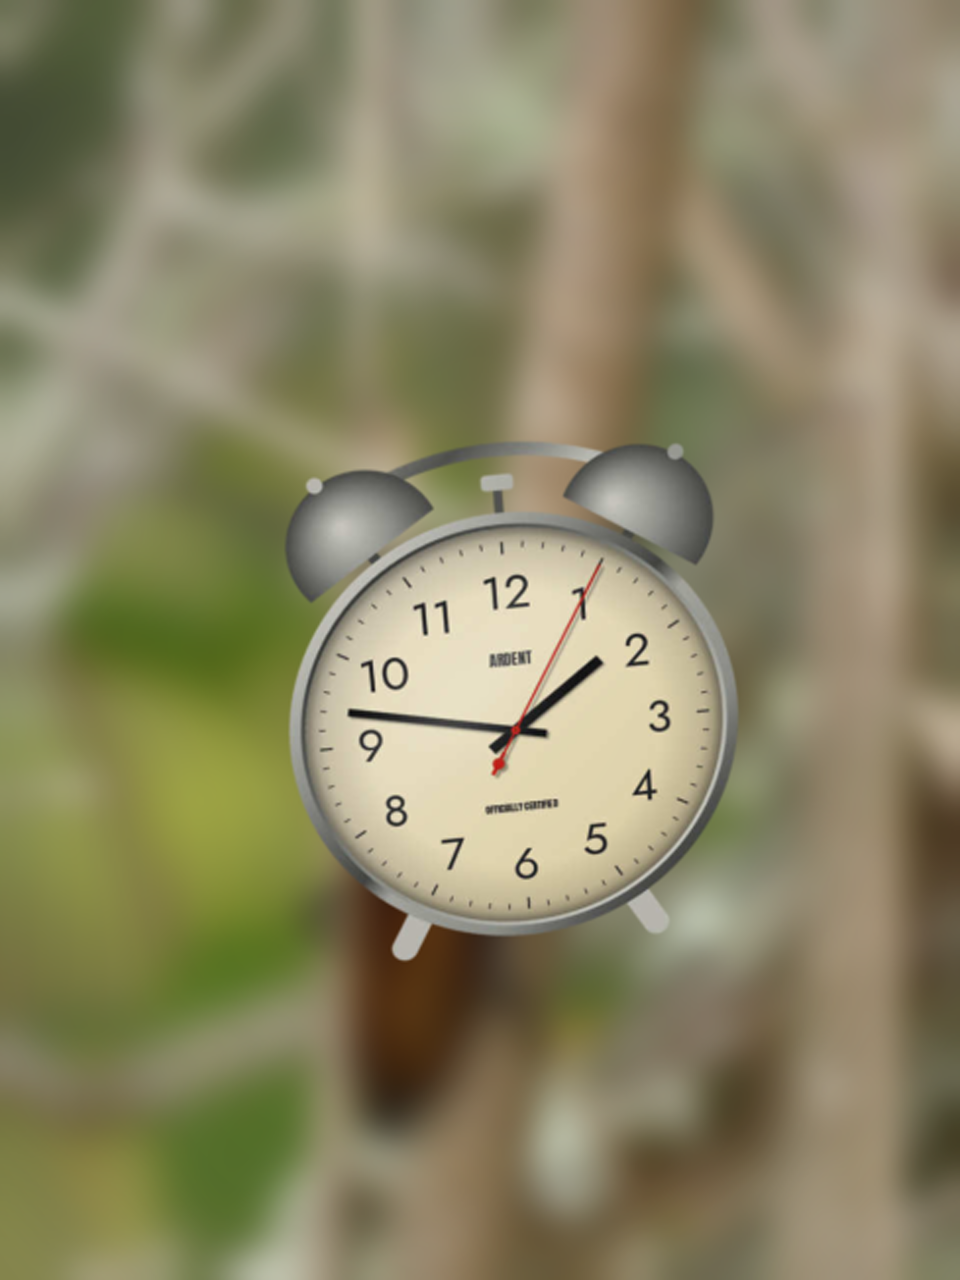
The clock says h=1 m=47 s=5
